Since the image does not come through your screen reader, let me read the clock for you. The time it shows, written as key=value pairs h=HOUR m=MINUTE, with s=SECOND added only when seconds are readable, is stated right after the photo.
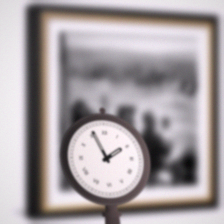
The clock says h=1 m=56
